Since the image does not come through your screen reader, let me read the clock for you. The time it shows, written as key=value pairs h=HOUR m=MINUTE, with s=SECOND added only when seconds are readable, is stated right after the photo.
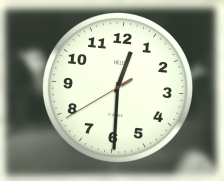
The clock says h=12 m=29 s=39
